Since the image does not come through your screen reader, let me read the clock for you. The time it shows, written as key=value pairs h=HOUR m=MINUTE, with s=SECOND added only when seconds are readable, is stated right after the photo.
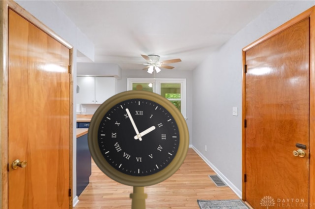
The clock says h=1 m=56
